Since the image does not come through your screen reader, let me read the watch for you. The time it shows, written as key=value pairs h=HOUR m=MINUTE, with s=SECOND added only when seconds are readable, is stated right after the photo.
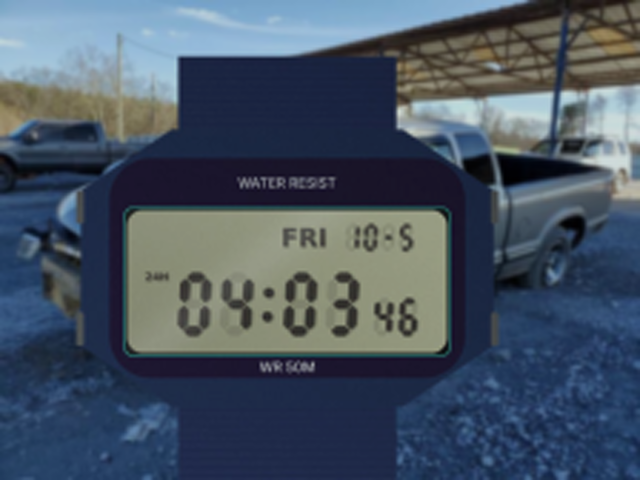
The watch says h=4 m=3 s=46
